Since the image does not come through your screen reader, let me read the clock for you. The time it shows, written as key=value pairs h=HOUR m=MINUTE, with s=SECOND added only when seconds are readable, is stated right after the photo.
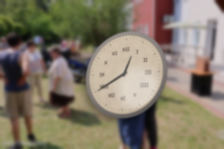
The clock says h=12 m=40
